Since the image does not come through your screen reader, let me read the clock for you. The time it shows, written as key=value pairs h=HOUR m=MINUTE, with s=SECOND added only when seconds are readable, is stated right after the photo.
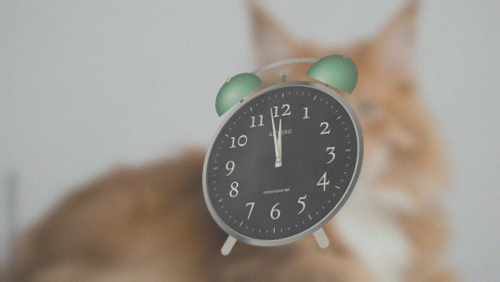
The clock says h=11 m=58
